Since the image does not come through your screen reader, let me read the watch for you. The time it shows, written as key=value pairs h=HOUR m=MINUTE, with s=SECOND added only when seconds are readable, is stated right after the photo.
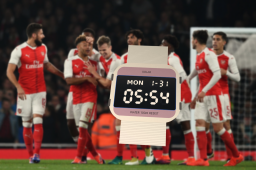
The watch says h=5 m=54
